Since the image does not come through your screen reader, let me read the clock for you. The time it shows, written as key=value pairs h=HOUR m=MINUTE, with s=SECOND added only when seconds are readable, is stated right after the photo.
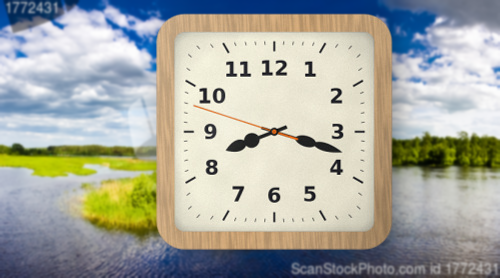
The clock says h=8 m=17 s=48
